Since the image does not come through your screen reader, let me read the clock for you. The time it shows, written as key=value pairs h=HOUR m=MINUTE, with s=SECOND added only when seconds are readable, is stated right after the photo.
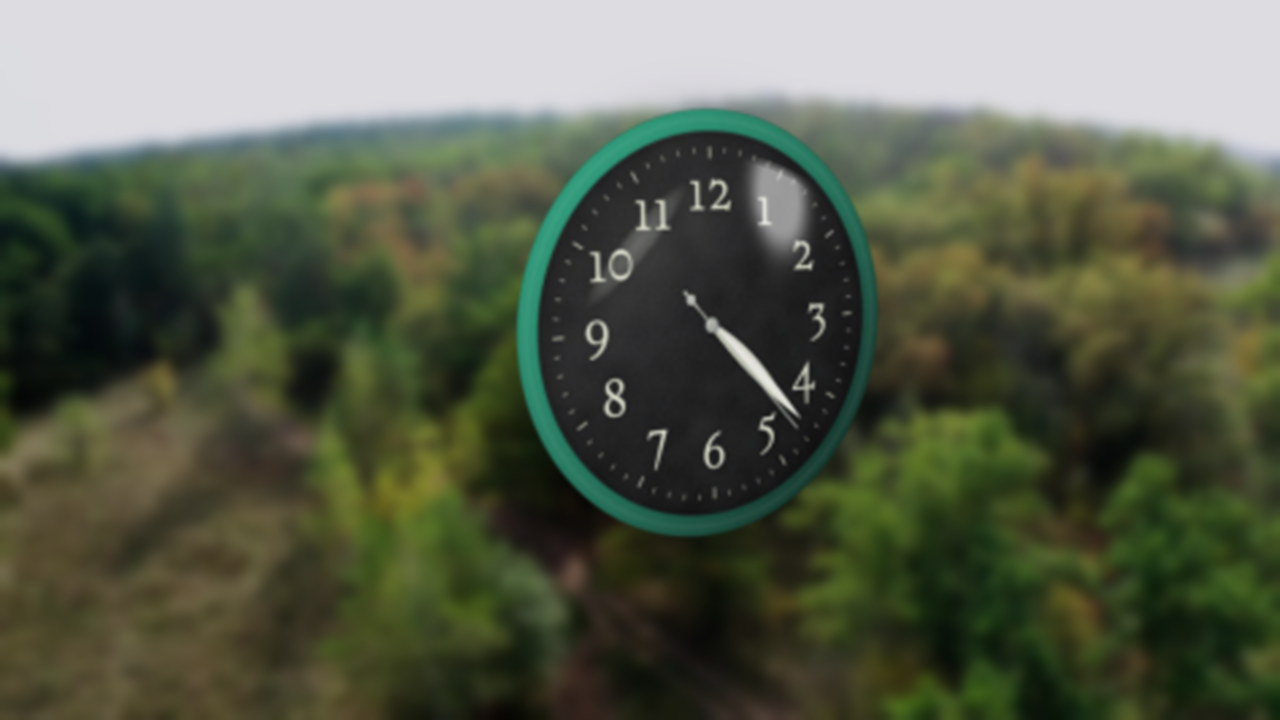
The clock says h=4 m=22 s=23
